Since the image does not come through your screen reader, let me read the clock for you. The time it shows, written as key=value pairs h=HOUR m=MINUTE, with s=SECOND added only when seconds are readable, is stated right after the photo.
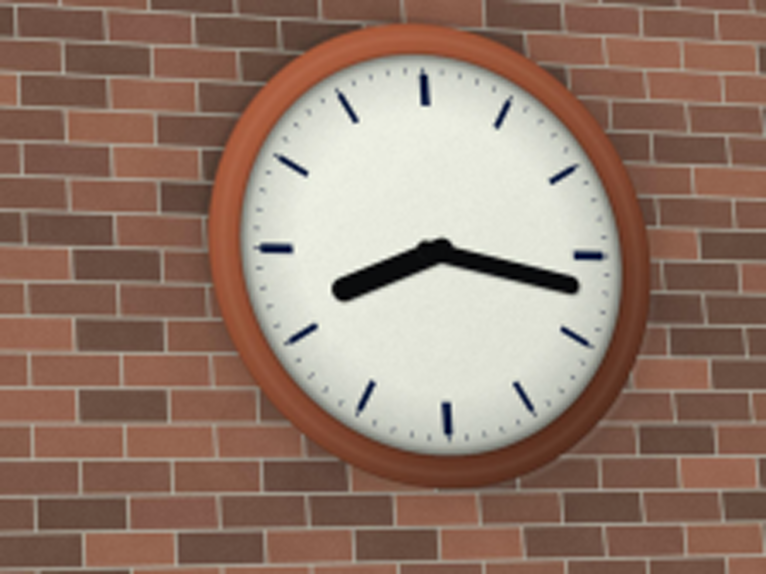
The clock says h=8 m=17
